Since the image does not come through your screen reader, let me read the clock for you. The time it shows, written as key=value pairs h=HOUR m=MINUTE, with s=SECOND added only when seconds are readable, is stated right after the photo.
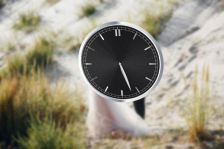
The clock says h=5 m=27
